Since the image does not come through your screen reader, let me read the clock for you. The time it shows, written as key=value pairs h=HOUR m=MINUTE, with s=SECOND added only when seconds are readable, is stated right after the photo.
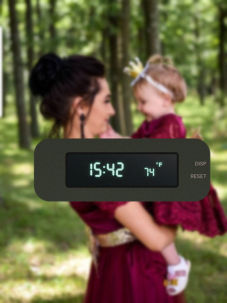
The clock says h=15 m=42
